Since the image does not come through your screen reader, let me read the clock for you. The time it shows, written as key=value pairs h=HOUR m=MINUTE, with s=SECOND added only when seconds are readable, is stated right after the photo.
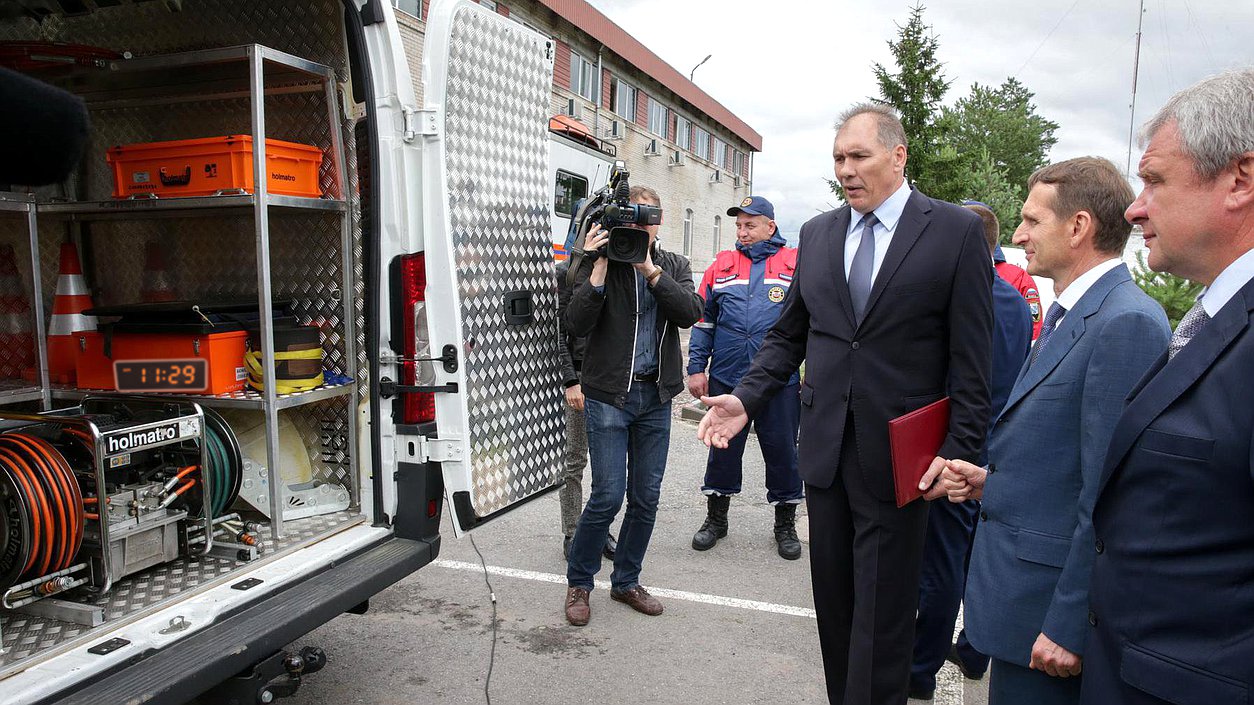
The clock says h=11 m=29
